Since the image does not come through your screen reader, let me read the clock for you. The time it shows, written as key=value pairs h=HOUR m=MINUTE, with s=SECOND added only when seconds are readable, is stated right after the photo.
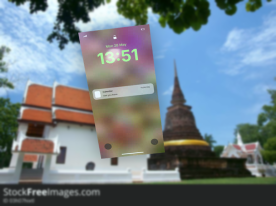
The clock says h=13 m=51
